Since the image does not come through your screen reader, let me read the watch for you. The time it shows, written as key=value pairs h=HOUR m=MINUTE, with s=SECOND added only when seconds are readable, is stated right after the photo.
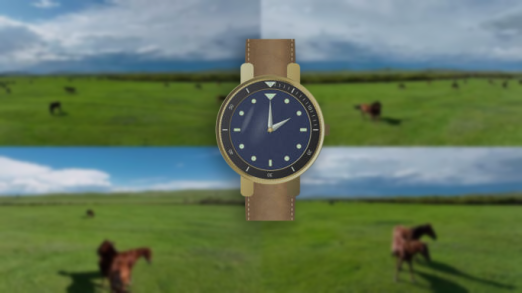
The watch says h=2 m=0
